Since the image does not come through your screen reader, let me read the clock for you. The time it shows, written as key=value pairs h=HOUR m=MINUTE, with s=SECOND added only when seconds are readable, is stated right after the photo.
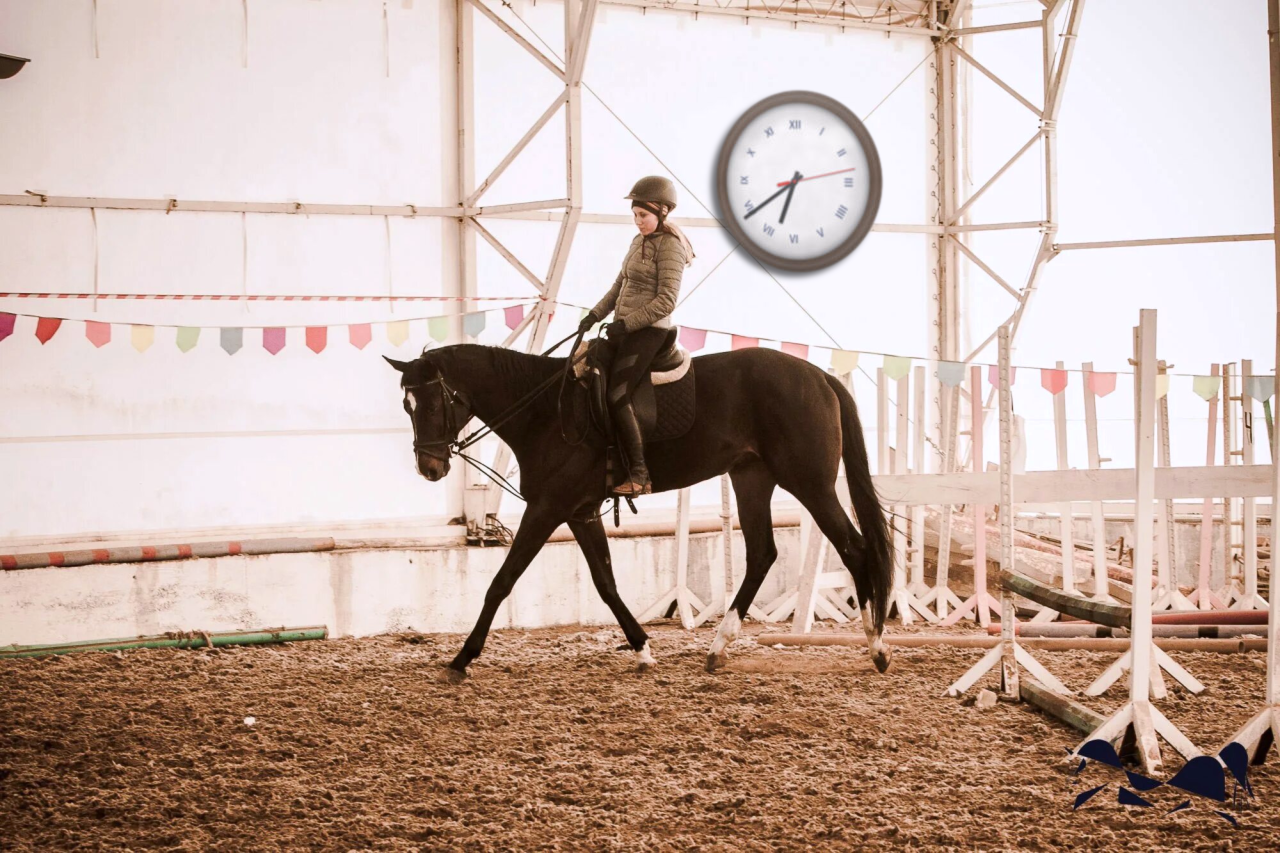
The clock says h=6 m=39 s=13
